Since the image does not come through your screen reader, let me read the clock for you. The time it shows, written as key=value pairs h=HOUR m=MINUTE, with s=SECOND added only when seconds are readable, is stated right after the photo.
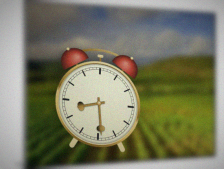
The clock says h=8 m=29
